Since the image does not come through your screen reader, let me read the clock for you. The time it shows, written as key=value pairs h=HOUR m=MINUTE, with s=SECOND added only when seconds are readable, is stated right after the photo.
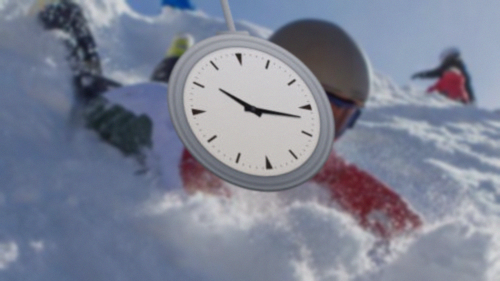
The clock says h=10 m=17
